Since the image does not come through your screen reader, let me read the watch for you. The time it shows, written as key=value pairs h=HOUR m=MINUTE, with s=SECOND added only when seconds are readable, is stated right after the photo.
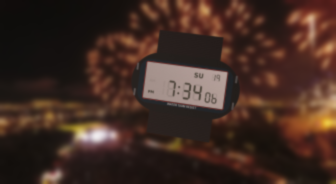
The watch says h=7 m=34 s=6
